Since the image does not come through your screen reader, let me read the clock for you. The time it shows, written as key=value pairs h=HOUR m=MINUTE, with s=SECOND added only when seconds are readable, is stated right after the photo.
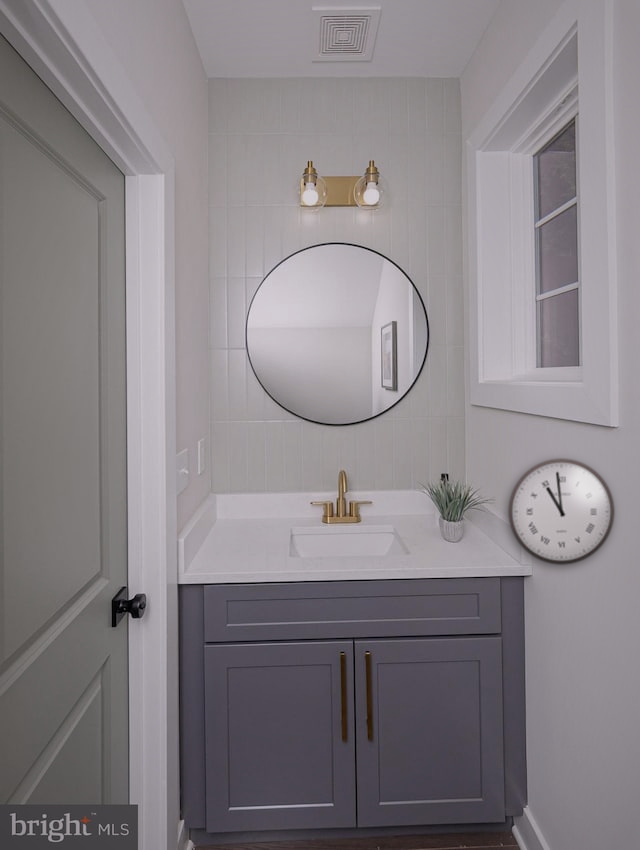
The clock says h=10 m=59
